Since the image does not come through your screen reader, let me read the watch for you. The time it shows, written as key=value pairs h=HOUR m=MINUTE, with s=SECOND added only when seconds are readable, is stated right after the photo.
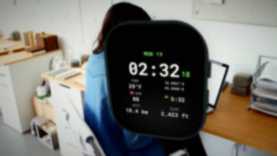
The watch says h=2 m=32
